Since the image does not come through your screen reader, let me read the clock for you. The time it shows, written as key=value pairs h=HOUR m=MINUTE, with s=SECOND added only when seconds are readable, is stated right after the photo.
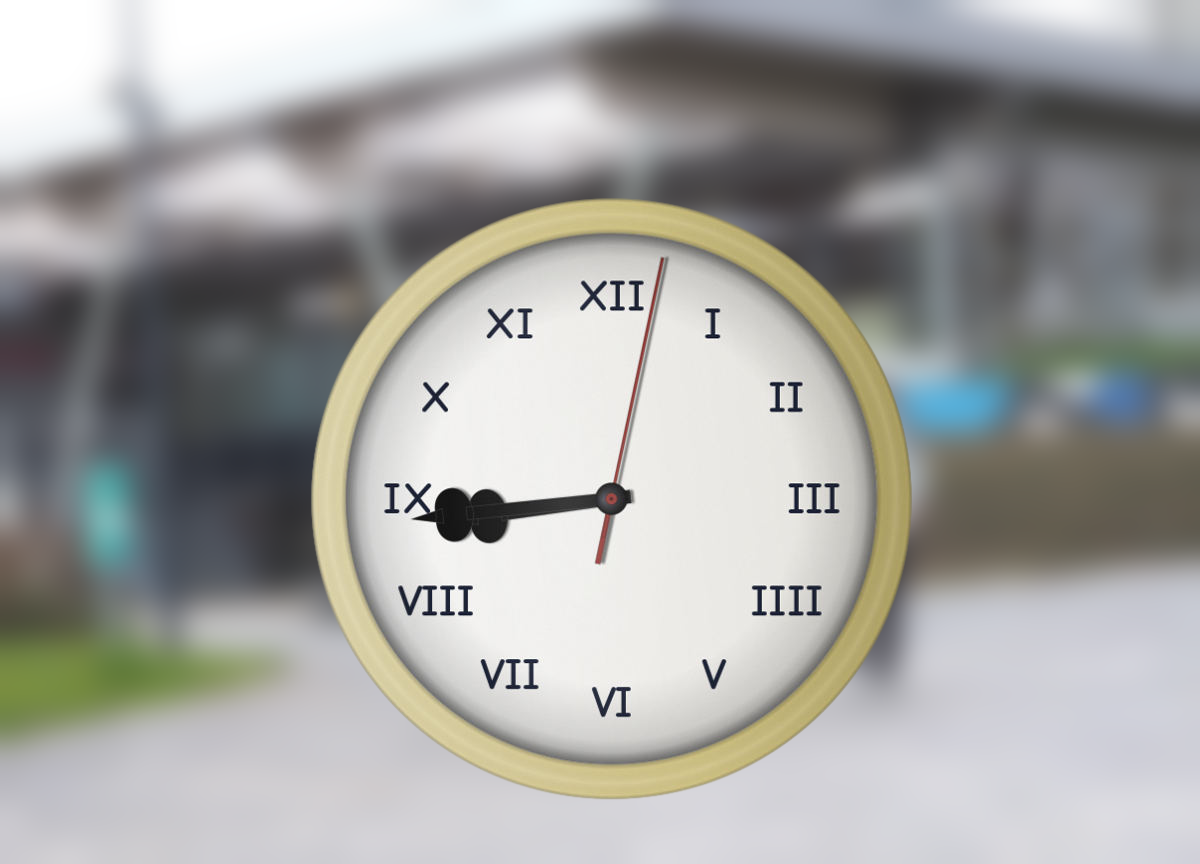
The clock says h=8 m=44 s=2
